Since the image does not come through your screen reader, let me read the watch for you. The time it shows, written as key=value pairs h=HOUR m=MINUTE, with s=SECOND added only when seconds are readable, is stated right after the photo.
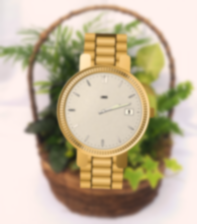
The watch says h=2 m=12
